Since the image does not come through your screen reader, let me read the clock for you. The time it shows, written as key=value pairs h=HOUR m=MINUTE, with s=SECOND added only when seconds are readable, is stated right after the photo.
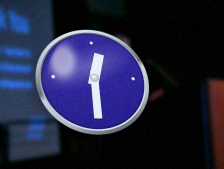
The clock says h=12 m=30
